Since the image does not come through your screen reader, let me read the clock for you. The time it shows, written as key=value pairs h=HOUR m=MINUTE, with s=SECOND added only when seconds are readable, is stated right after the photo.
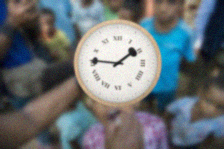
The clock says h=1 m=46
